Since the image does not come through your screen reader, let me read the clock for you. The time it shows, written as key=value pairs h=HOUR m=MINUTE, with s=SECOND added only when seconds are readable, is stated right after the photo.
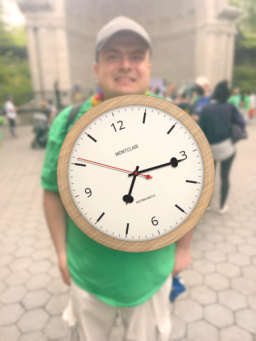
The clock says h=7 m=15 s=51
